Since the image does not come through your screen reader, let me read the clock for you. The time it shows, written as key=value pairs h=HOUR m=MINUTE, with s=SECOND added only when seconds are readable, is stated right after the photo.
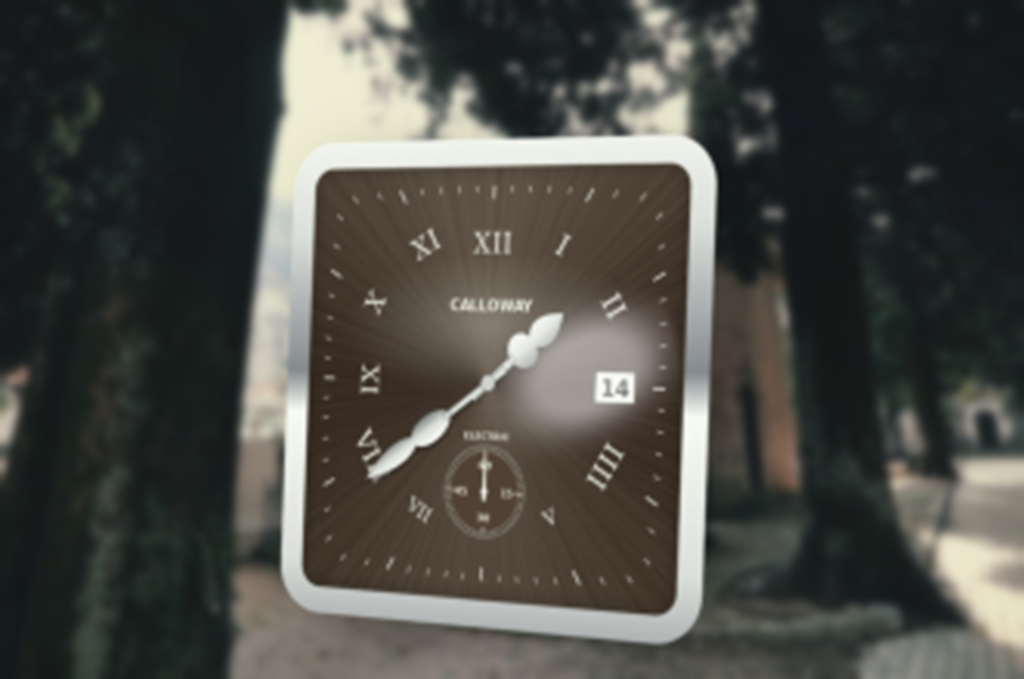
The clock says h=1 m=39
